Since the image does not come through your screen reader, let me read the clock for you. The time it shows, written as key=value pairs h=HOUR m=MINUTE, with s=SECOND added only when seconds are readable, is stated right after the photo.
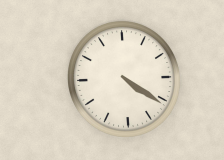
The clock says h=4 m=21
